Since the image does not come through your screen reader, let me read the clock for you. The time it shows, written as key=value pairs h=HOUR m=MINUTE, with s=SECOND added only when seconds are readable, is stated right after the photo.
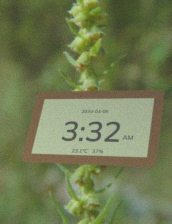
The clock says h=3 m=32
